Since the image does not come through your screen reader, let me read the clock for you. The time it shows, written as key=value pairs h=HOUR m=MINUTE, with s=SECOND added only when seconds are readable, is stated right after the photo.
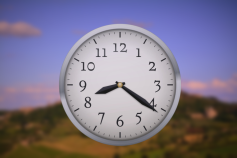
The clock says h=8 m=21
